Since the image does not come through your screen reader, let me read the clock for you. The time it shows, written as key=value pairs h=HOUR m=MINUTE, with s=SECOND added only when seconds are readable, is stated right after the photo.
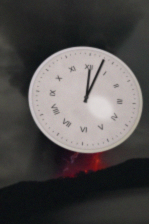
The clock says h=12 m=3
